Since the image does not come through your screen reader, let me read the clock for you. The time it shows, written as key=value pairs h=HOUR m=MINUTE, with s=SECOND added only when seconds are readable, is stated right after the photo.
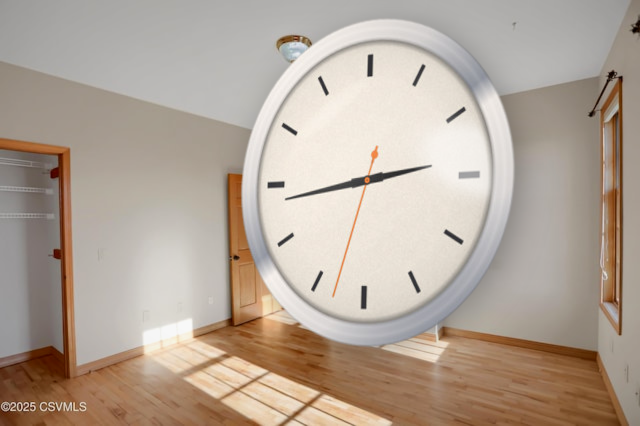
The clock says h=2 m=43 s=33
